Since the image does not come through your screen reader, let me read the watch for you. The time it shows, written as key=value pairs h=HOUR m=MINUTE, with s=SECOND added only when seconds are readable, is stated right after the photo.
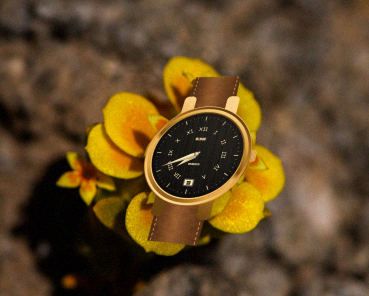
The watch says h=7 m=41
